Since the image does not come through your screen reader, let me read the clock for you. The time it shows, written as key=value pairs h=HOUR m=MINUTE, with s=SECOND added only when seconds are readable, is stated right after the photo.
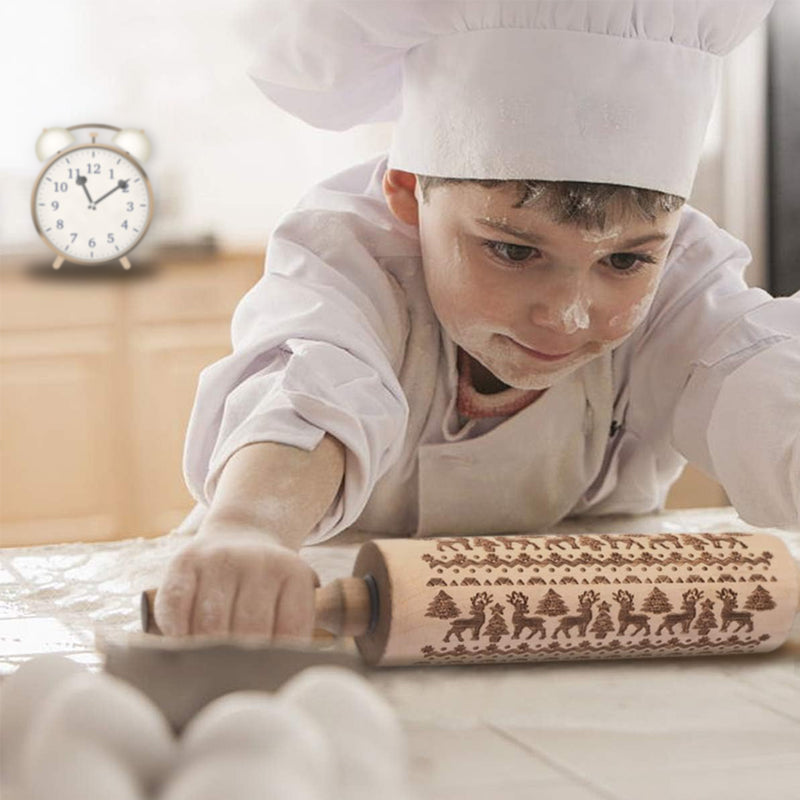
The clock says h=11 m=9
